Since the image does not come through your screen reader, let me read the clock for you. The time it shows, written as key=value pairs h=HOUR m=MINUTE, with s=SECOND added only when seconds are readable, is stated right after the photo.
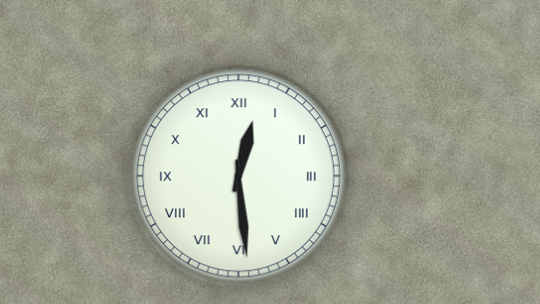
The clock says h=12 m=29
